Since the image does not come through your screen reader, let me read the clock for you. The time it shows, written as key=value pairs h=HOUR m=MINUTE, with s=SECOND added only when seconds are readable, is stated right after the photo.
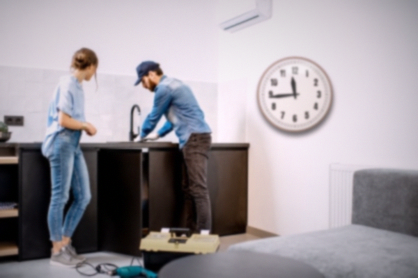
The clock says h=11 m=44
